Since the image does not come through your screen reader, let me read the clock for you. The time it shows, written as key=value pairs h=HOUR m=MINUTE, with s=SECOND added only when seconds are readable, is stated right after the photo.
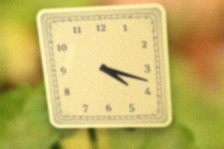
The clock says h=4 m=18
